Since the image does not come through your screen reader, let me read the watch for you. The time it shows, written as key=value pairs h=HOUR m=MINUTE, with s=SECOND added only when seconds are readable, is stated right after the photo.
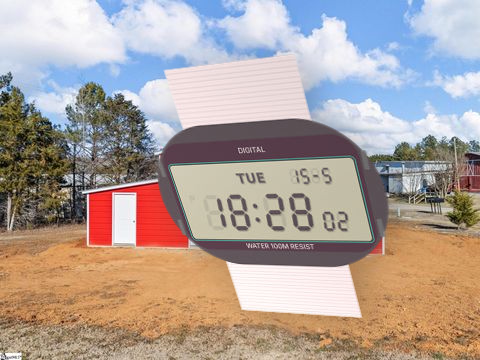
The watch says h=18 m=28 s=2
